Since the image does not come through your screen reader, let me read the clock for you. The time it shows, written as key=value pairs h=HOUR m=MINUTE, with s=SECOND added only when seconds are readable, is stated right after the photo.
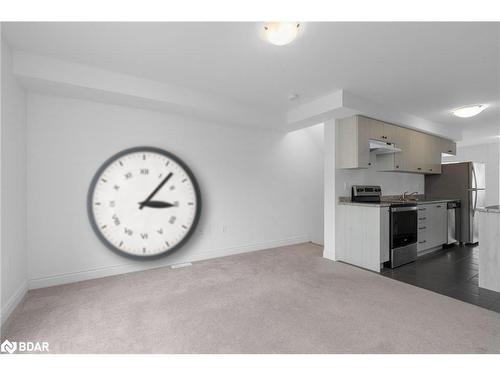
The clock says h=3 m=7
